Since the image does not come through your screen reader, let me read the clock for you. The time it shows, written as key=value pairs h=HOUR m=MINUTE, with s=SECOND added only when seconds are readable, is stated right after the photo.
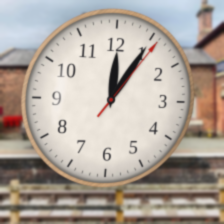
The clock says h=12 m=5 s=6
